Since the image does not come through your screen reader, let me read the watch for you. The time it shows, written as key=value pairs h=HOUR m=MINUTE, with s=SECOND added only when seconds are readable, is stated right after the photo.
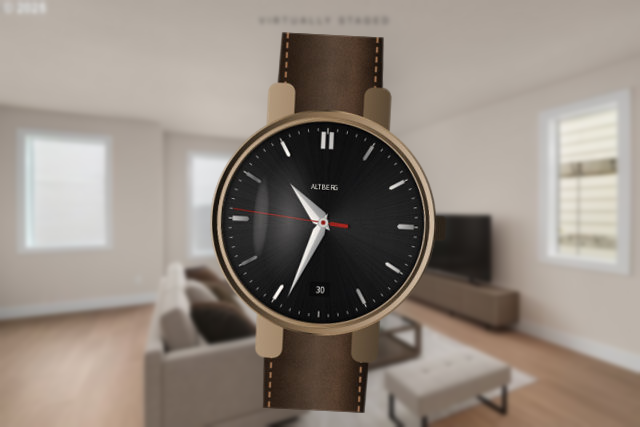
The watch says h=10 m=33 s=46
